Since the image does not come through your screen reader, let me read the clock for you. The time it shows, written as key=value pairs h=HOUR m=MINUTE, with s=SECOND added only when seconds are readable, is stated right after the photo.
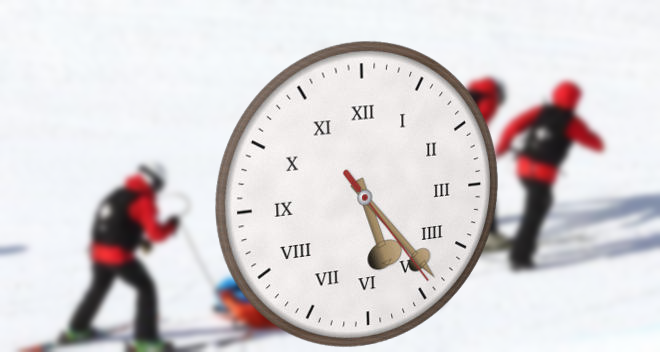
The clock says h=5 m=23 s=24
